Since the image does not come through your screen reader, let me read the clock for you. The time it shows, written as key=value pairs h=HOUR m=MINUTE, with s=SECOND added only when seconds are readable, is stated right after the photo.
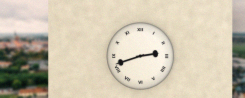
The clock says h=2 m=42
